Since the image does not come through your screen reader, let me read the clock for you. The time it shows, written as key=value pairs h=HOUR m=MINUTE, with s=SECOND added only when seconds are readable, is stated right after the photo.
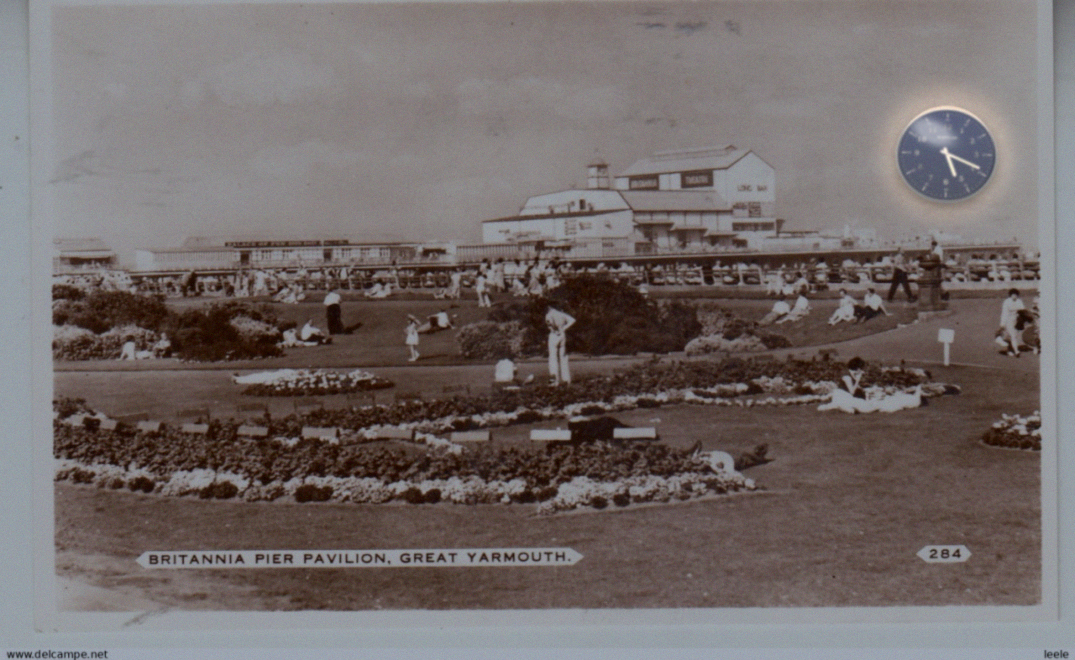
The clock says h=5 m=19
